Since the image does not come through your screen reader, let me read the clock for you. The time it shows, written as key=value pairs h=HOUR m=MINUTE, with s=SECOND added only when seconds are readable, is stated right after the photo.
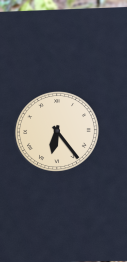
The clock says h=6 m=24
